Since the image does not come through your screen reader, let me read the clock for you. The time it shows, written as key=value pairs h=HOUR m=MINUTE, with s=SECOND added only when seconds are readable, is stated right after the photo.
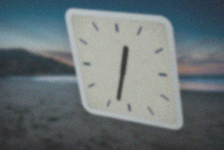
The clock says h=12 m=33
